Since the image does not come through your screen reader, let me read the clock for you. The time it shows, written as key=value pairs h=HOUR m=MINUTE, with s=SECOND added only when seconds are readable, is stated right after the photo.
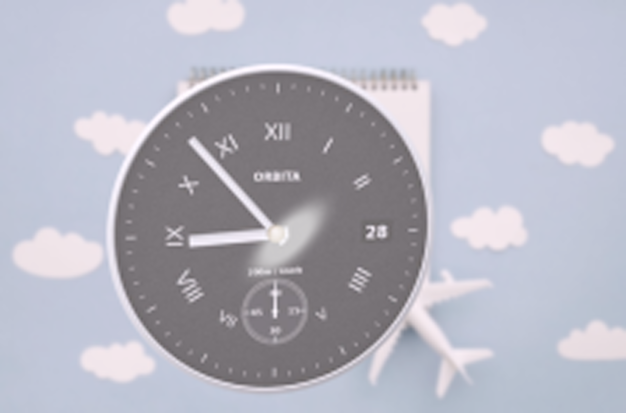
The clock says h=8 m=53
